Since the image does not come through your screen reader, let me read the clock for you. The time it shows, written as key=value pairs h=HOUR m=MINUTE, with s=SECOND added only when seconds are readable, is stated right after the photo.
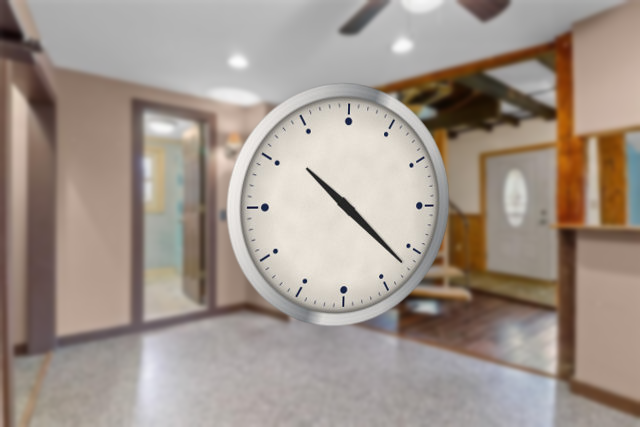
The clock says h=10 m=22
